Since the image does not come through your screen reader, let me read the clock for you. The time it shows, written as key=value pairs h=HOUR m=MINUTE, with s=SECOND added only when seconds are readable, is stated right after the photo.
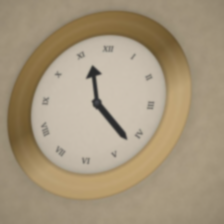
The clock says h=11 m=22
